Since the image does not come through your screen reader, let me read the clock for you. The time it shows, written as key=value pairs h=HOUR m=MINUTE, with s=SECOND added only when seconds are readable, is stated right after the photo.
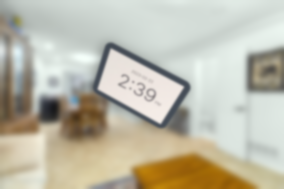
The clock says h=2 m=39
